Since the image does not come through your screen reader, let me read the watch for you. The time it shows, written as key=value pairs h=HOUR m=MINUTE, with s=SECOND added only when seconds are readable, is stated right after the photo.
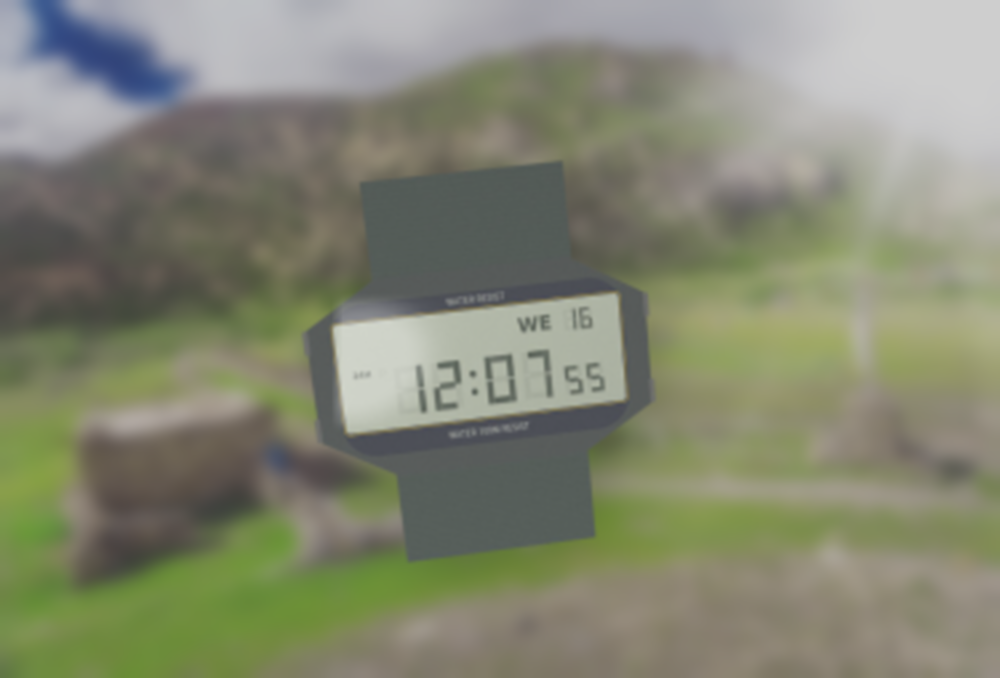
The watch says h=12 m=7 s=55
